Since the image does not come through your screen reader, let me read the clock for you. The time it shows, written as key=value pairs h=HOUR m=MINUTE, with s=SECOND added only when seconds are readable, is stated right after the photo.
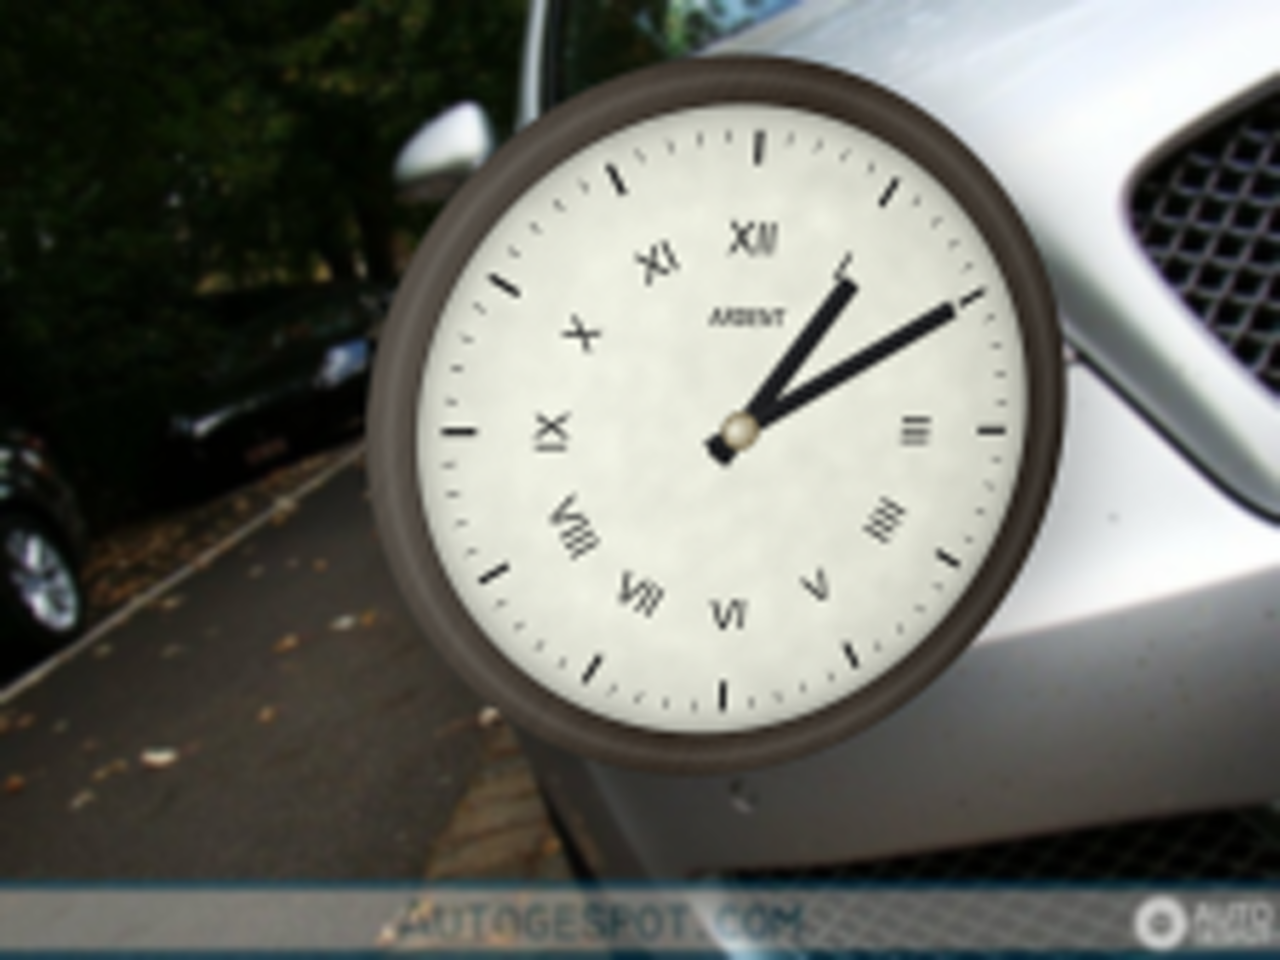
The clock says h=1 m=10
